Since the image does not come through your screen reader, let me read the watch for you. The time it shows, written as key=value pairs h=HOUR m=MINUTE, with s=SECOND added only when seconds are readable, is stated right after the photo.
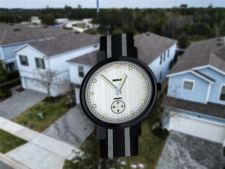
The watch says h=12 m=53
